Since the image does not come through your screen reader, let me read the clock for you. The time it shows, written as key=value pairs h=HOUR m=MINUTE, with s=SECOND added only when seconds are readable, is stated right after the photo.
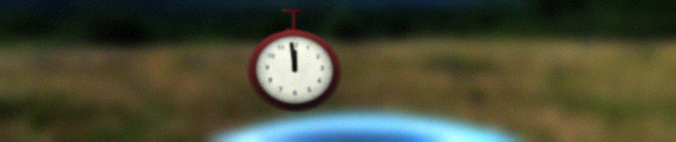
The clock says h=11 m=59
